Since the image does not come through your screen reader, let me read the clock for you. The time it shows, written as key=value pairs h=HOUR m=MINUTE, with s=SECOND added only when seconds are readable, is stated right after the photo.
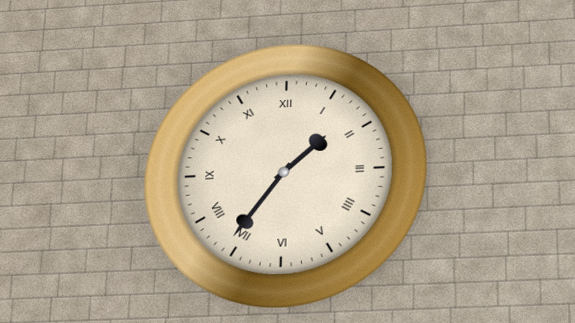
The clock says h=1 m=36
